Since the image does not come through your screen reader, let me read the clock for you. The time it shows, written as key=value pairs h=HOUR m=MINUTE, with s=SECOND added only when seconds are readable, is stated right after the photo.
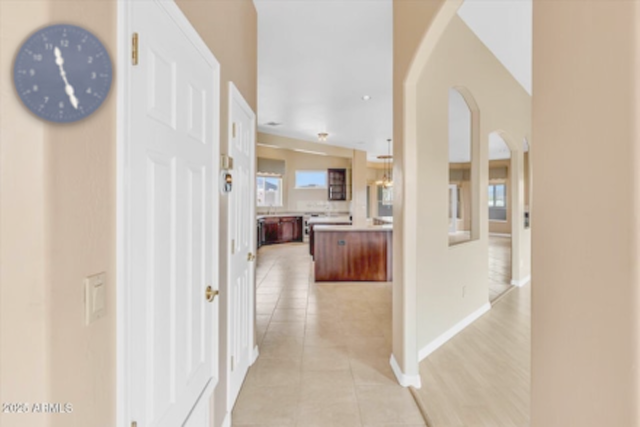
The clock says h=11 m=26
